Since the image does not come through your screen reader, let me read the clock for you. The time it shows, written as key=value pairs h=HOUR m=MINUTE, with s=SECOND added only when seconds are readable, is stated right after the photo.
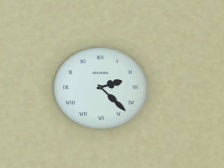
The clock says h=2 m=23
